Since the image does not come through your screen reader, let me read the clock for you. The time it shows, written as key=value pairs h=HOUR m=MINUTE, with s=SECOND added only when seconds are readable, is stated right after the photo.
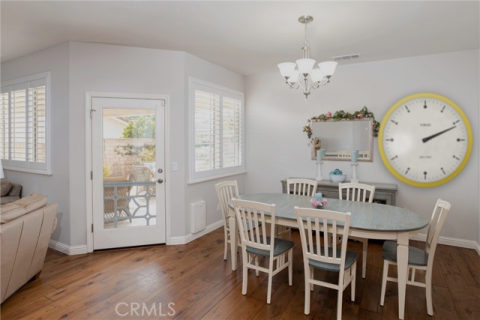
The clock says h=2 m=11
